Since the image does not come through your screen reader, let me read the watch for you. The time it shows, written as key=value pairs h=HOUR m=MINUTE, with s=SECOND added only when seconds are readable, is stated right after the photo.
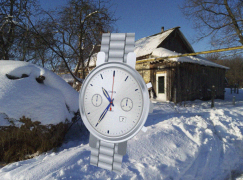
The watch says h=10 m=35
